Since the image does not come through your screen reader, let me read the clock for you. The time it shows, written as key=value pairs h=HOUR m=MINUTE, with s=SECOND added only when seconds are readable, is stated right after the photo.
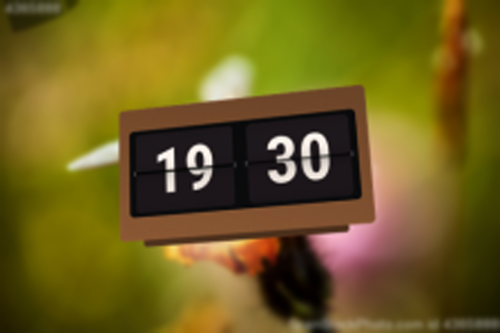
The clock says h=19 m=30
